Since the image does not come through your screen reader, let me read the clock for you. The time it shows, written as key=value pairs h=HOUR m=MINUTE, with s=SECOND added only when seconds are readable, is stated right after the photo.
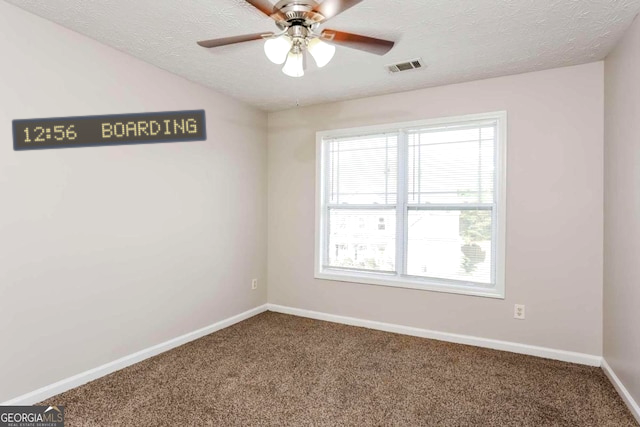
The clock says h=12 m=56
